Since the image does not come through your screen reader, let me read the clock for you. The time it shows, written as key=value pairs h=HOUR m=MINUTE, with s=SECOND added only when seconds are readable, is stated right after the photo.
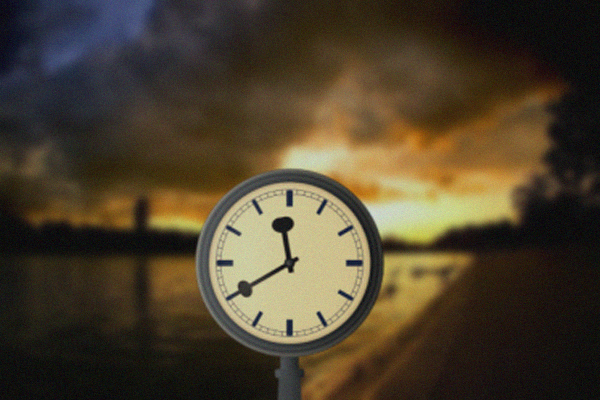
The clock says h=11 m=40
